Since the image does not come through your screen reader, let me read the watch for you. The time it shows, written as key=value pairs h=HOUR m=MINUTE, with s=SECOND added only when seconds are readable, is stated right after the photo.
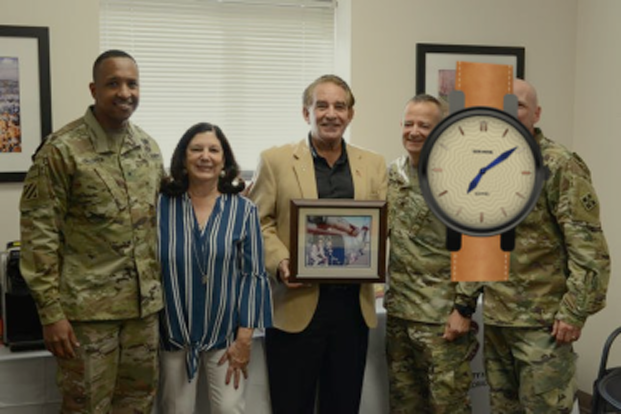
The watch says h=7 m=9
